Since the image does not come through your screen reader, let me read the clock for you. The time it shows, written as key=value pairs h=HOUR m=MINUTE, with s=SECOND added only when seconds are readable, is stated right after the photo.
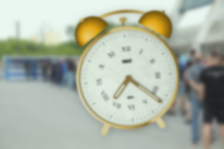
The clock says h=7 m=22
